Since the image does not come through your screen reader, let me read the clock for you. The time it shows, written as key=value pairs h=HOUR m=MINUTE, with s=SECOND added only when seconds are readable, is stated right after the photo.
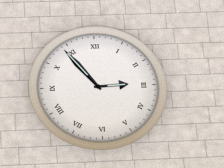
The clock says h=2 m=54
